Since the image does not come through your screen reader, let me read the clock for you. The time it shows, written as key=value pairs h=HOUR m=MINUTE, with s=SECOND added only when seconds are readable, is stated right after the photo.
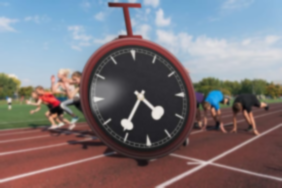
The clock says h=4 m=36
